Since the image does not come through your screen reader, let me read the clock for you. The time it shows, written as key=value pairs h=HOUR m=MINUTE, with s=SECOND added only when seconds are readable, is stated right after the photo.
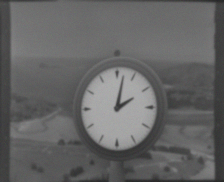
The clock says h=2 m=2
